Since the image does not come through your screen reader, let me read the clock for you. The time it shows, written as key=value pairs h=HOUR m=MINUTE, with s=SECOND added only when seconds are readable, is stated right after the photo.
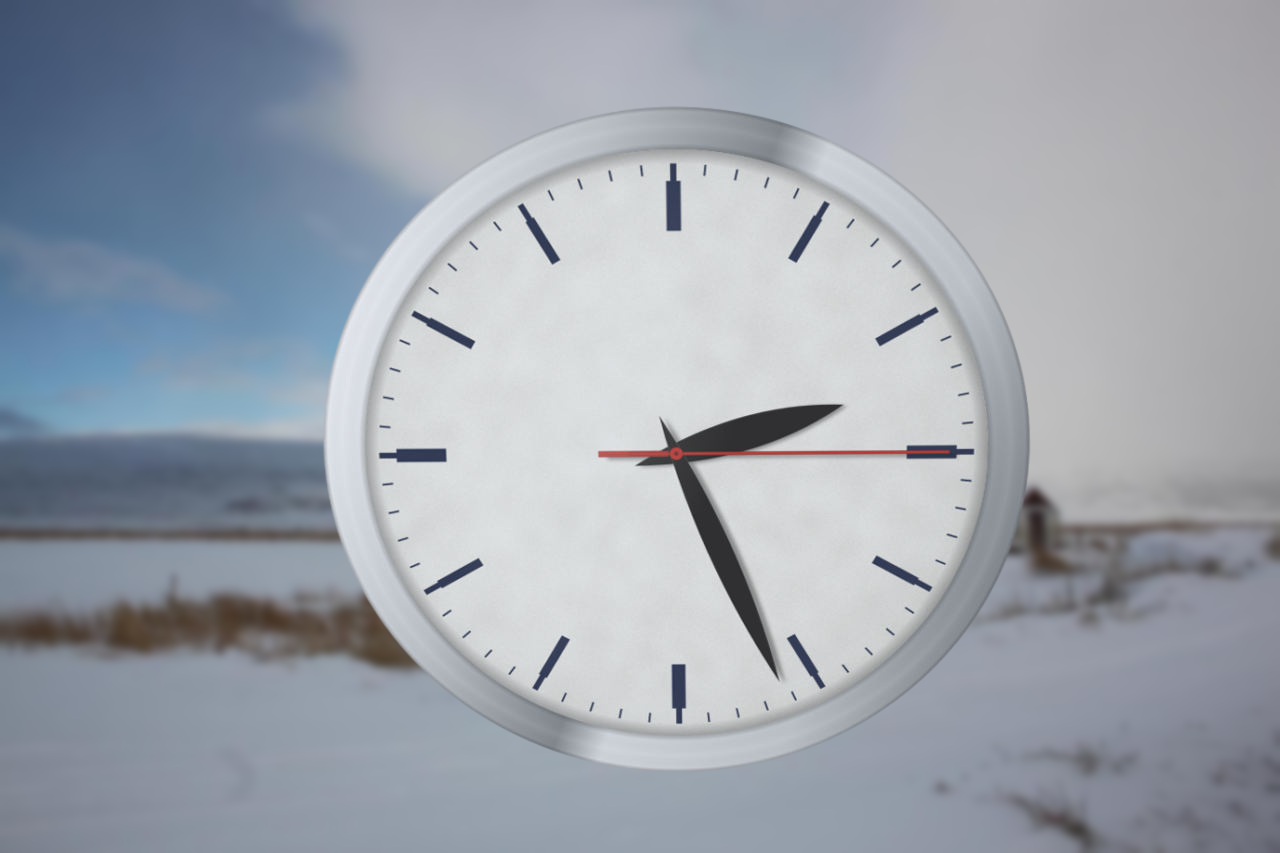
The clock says h=2 m=26 s=15
